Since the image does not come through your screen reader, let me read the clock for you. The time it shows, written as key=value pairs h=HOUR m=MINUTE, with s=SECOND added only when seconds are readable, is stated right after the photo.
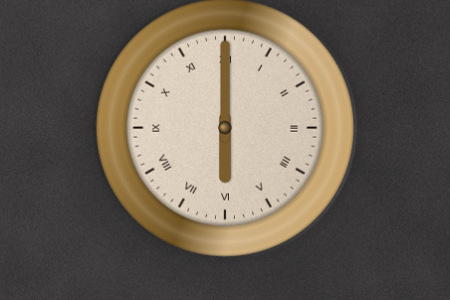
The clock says h=6 m=0
